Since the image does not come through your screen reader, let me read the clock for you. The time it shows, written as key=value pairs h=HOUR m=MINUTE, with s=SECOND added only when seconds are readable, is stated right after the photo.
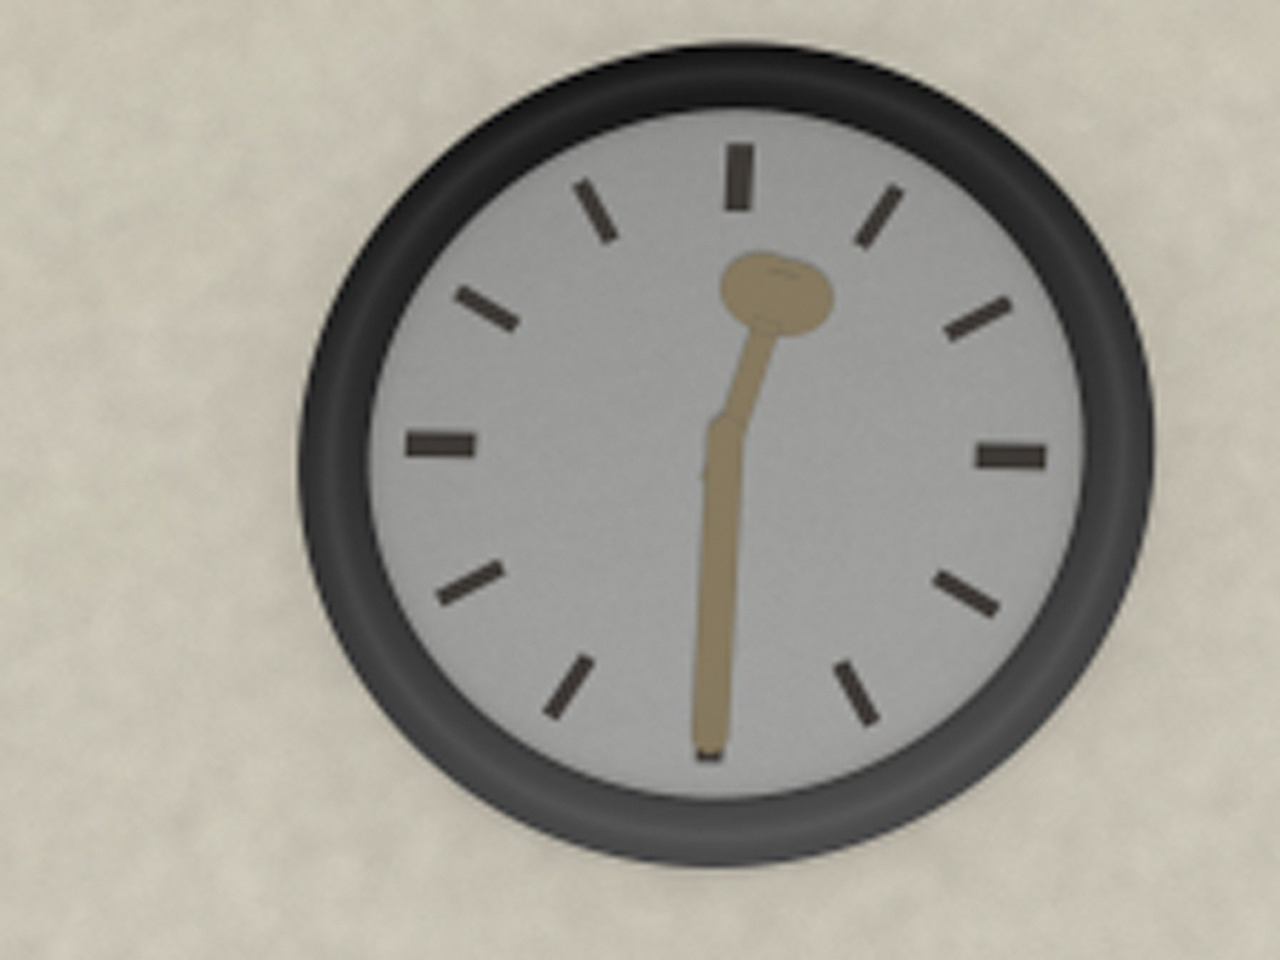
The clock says h=12 m=30
